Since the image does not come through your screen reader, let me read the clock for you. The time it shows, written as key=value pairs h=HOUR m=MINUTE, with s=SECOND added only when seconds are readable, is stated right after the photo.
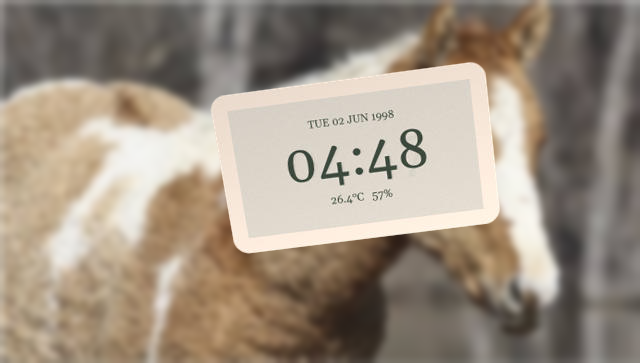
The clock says h=4 m=48
